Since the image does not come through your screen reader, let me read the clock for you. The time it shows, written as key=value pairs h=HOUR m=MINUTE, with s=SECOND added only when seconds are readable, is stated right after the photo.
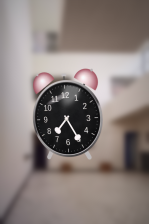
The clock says h=7 m=25
